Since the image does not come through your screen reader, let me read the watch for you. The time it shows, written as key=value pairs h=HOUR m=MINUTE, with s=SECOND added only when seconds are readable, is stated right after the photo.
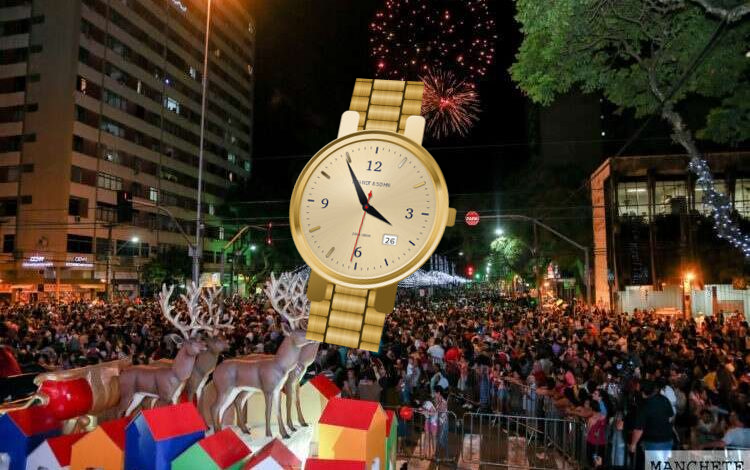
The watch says h=3 m=54 s=31
